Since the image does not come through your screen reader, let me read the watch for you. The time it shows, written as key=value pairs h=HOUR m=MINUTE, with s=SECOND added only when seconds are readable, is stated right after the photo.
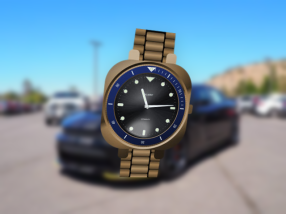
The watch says h=11 m=14
